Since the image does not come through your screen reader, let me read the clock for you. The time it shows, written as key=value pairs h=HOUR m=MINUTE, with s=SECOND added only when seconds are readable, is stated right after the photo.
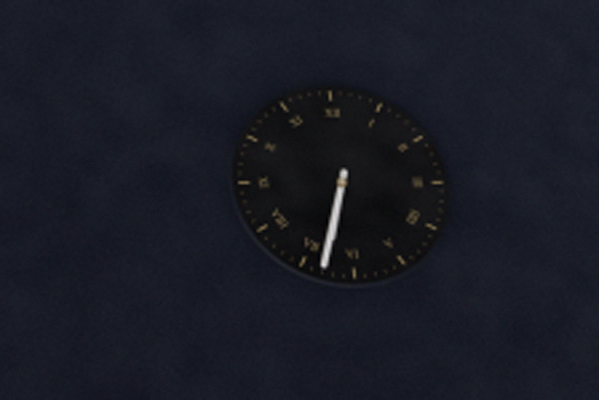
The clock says h=6 m=33
